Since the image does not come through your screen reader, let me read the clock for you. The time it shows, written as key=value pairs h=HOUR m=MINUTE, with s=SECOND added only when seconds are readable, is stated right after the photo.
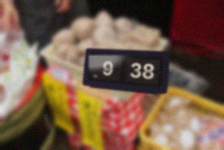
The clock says h=9 m=38
